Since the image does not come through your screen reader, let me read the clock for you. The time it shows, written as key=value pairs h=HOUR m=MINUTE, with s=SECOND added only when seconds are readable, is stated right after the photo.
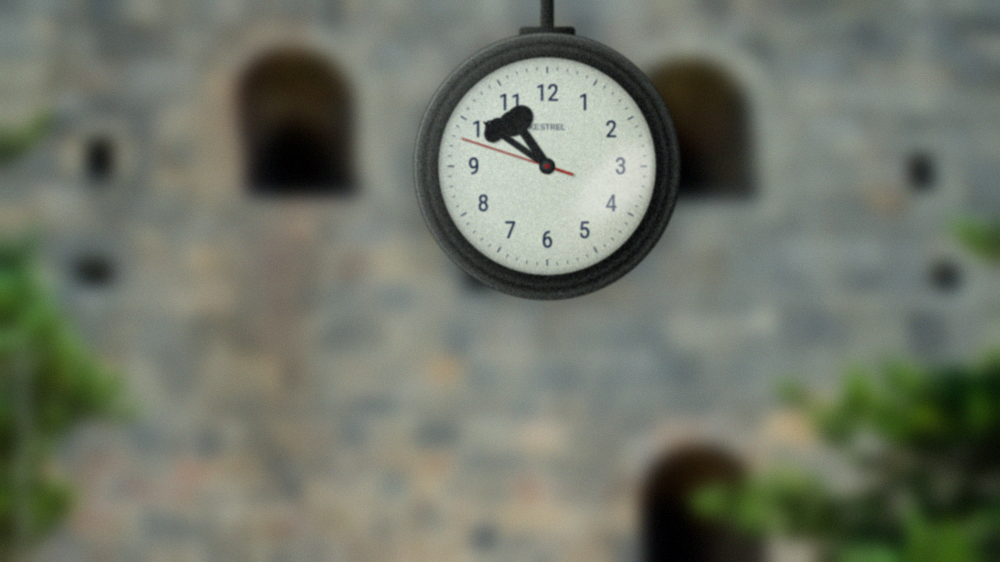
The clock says h=10 m=50 s=48
